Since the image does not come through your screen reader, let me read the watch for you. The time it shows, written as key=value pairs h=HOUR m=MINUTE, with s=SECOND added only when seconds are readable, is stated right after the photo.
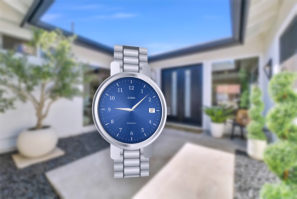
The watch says h=9 m=8
